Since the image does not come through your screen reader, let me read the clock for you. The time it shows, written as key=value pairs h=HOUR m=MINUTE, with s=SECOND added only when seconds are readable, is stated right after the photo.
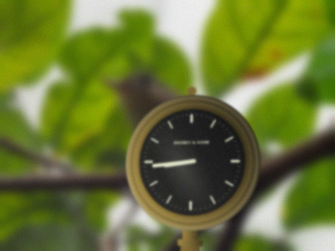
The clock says h=8 m=44
